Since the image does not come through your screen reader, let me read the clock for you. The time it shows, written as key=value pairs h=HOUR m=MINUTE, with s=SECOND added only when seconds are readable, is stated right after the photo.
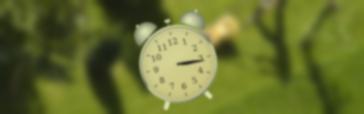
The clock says h=3 m=16
